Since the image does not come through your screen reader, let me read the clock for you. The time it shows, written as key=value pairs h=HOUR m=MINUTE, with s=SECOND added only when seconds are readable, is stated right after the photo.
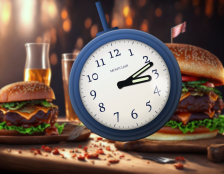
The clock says h=3 m=12
